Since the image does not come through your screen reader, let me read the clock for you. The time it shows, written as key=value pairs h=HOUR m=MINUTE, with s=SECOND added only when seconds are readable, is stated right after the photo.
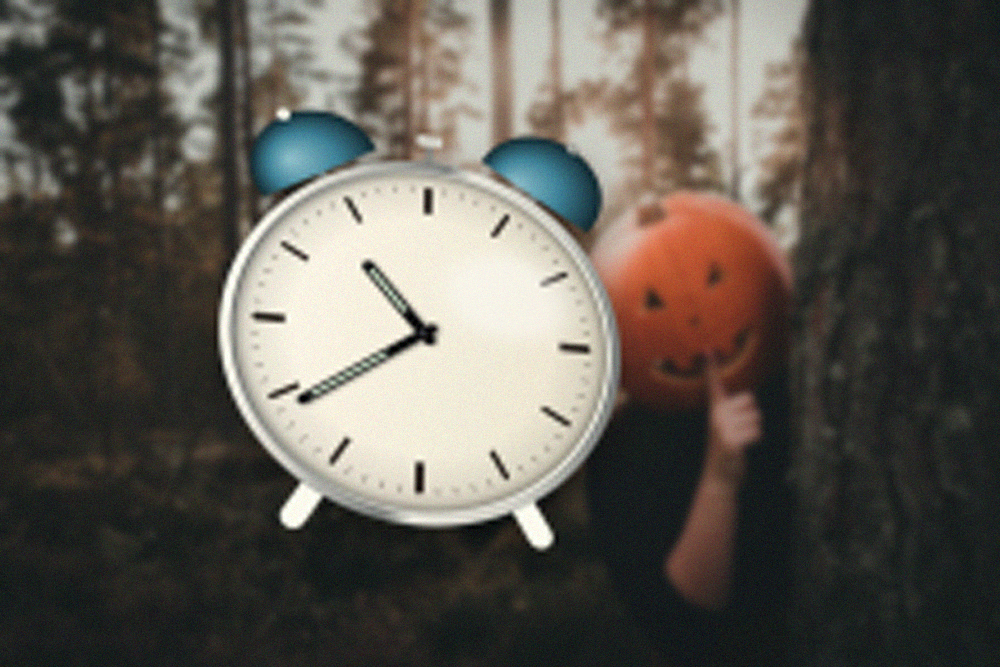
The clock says h=10 m=39
